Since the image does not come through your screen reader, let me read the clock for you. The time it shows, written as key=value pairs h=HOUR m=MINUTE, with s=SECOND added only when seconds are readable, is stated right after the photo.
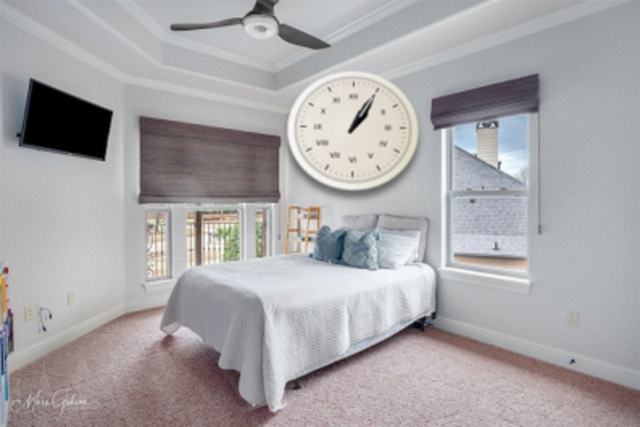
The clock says h=1 m=5
